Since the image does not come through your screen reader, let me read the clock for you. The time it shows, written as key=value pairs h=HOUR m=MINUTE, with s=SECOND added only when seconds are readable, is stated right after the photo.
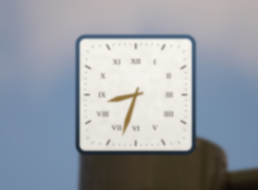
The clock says h=8 m=33
